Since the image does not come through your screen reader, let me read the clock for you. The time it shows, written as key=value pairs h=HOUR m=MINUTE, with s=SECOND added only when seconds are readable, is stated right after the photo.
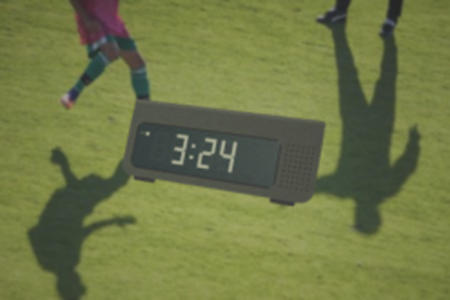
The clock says h=3 m=24
